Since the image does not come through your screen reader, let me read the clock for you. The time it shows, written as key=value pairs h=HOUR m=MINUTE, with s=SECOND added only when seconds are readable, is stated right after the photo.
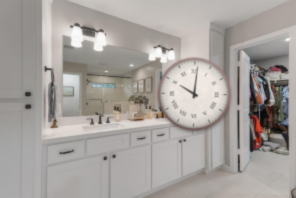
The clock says h=10 m=1
